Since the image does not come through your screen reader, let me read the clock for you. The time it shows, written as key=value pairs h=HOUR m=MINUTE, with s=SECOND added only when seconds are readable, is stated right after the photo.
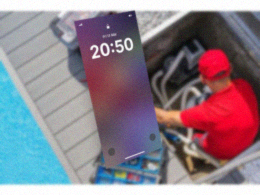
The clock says h=20 m=50
